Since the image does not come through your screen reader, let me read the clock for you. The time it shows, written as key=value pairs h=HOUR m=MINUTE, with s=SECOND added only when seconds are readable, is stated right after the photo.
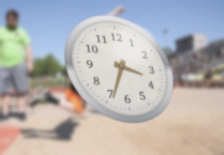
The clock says h=3 m=34
